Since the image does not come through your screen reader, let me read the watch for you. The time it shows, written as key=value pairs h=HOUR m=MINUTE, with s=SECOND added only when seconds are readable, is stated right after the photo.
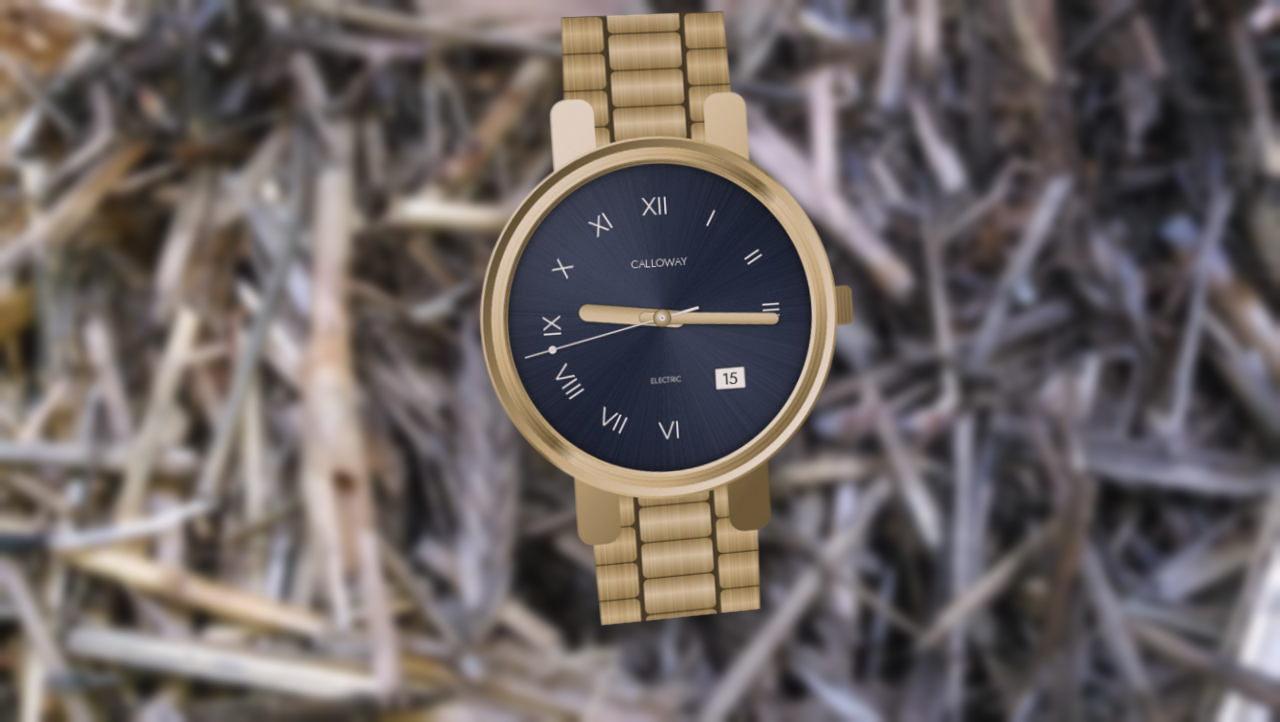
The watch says h=9 m=15 s=43
